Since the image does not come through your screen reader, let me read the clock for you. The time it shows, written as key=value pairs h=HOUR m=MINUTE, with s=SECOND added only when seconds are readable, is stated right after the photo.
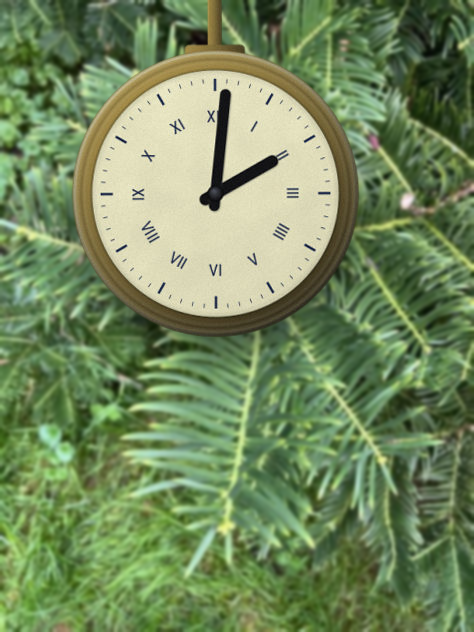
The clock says h=2 m=1
